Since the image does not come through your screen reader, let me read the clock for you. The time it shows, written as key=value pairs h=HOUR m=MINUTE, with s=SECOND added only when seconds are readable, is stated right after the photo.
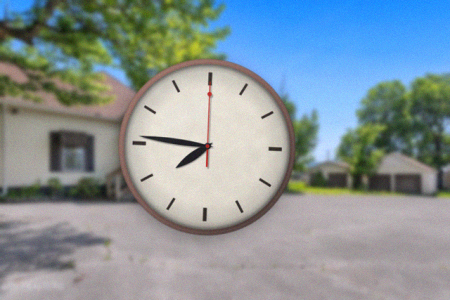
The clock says h=7 m=46 s=0
